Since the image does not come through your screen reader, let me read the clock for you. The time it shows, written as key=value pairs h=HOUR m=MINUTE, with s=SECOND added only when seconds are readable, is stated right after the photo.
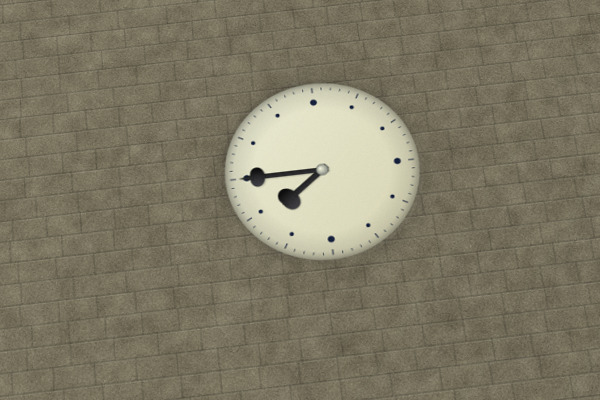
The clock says h=7 m=45
